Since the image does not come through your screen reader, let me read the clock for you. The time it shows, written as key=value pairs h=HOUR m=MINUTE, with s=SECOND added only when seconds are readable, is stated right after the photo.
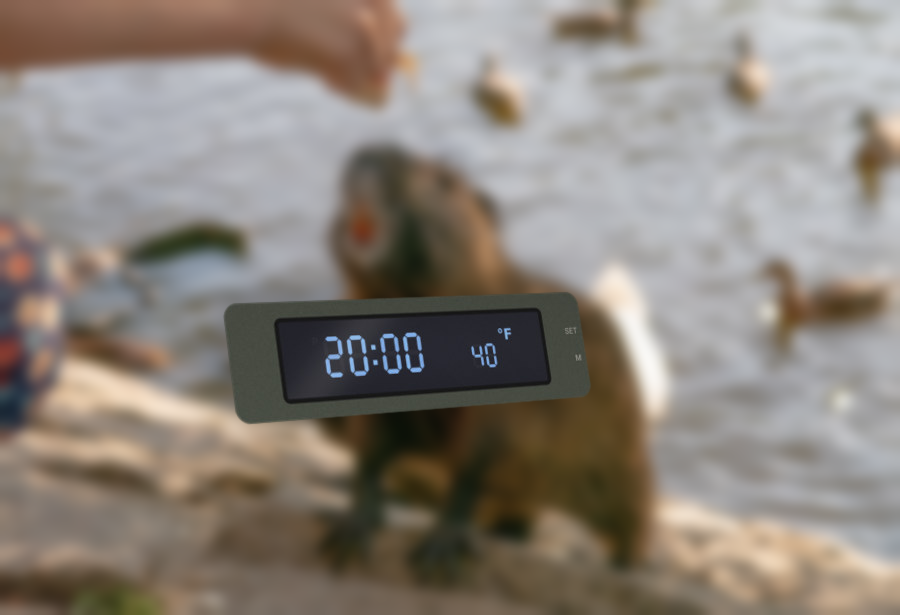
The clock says h=20 m=0
